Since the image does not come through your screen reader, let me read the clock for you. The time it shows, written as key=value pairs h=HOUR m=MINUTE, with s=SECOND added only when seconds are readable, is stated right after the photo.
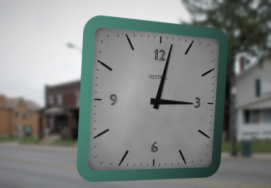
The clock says h=3 m=2
